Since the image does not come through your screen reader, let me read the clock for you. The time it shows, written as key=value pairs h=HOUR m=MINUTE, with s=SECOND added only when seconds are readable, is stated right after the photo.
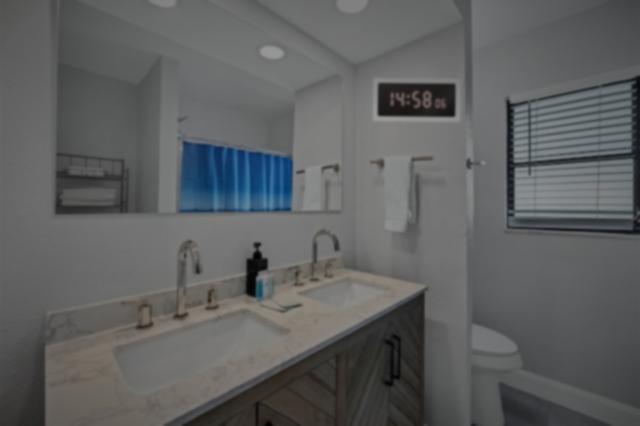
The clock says h=14 m=58
